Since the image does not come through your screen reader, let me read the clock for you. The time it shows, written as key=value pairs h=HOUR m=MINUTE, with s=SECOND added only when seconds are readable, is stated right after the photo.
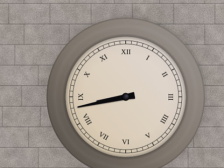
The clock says h=8 m=43
